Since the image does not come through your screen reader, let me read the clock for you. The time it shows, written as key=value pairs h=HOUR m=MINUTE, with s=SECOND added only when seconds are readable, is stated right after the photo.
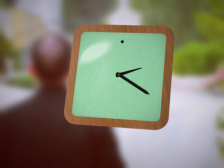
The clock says h=2 m=20
